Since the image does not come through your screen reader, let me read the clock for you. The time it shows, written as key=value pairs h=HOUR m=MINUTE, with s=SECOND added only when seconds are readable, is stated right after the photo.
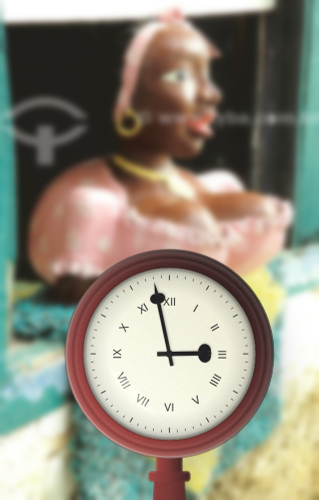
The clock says h=2 m=58
